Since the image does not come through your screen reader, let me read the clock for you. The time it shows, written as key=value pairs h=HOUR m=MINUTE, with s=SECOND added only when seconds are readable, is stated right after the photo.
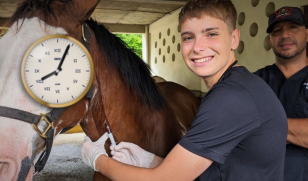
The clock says h=8 m=4
